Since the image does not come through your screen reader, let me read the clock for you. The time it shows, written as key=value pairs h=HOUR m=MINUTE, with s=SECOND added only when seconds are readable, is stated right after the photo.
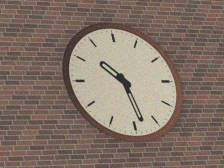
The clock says h=10 m=28
